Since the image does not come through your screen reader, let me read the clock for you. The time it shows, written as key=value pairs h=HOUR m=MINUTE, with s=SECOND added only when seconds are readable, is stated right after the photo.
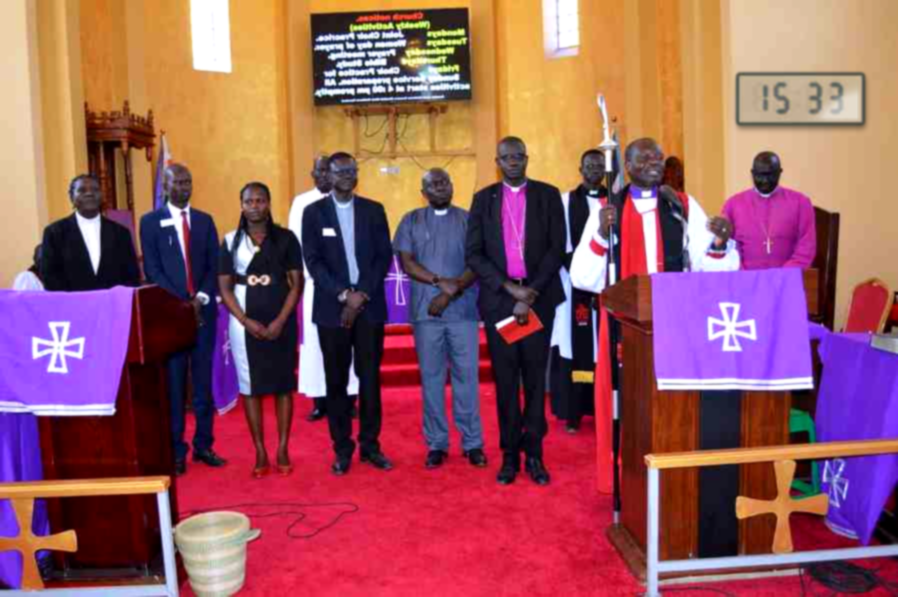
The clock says h=15 m=33
